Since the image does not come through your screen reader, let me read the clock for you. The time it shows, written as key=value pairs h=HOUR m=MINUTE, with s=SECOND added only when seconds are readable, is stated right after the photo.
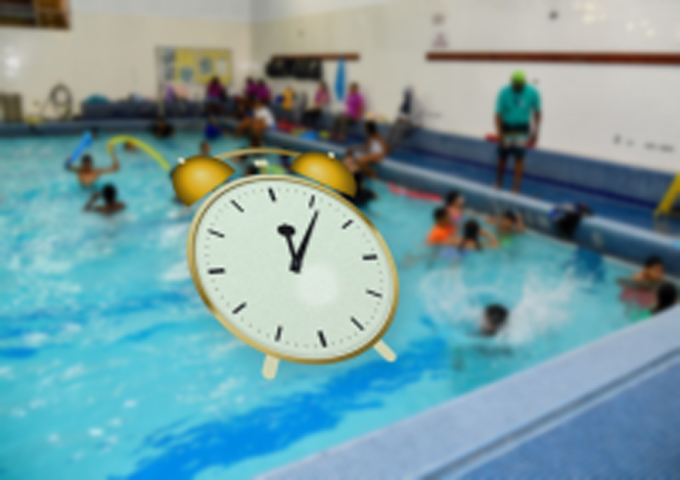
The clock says h=12 m=6
